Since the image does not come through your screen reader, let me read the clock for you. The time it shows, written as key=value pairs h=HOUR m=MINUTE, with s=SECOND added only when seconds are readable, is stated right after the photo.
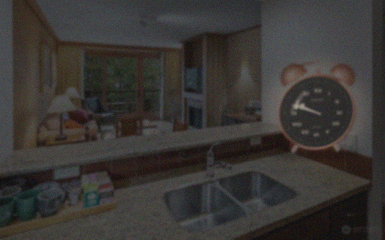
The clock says h=9 m=48
